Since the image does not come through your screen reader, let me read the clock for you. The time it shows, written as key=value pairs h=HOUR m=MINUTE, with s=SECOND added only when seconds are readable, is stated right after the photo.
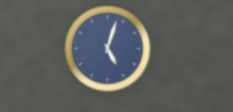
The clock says h=5 m=3
